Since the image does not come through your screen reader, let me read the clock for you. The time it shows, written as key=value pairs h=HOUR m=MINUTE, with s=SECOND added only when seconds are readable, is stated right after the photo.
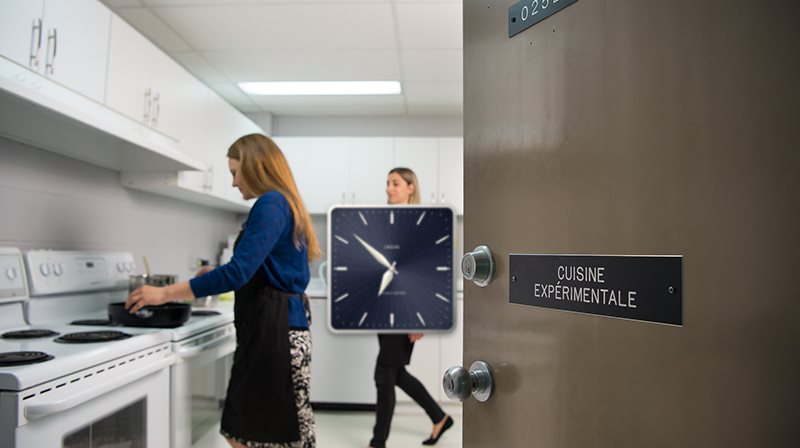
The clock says h=6 m=52
